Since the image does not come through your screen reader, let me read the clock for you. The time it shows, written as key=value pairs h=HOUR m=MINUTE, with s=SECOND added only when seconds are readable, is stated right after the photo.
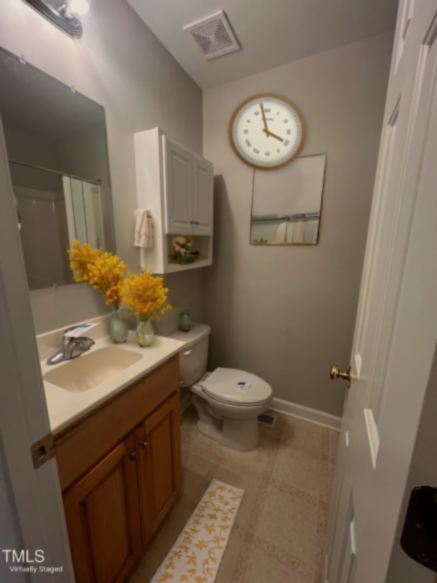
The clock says h=3 m=58
